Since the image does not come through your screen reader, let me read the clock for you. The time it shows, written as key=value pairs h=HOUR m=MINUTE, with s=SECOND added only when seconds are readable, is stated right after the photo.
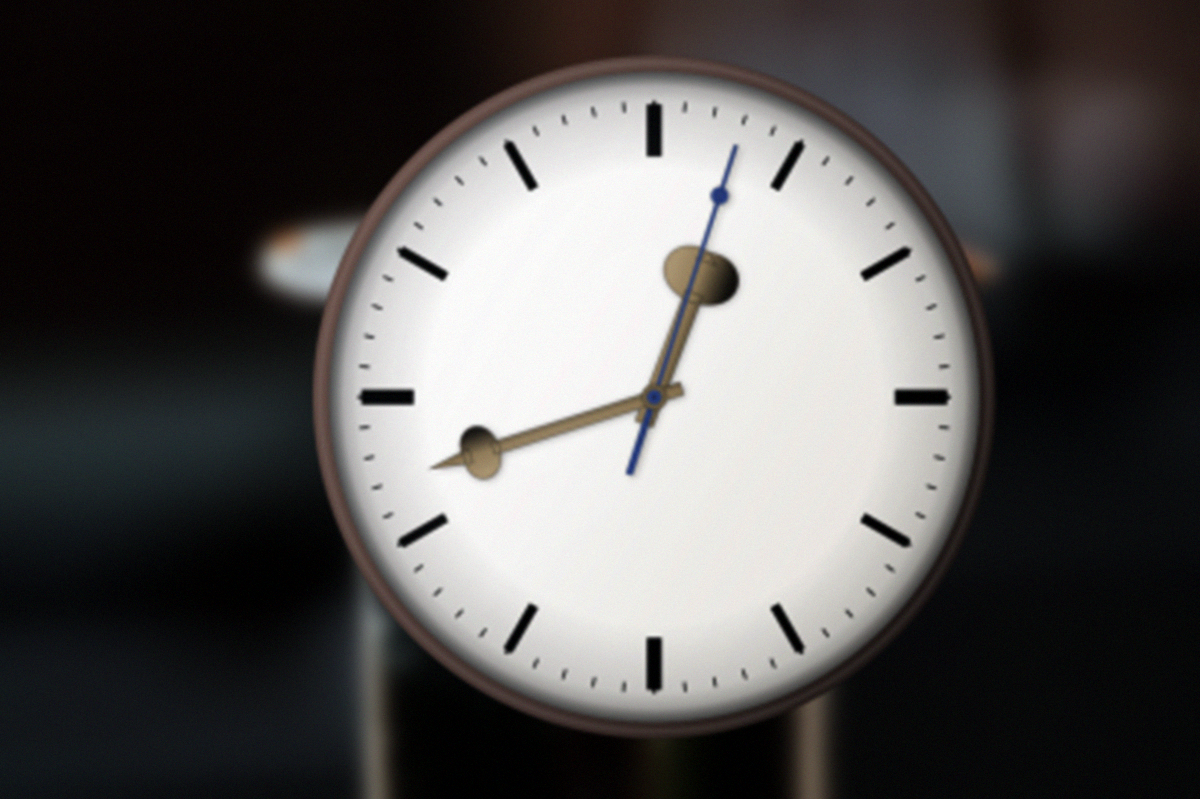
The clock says h=12 m=42 s=3
